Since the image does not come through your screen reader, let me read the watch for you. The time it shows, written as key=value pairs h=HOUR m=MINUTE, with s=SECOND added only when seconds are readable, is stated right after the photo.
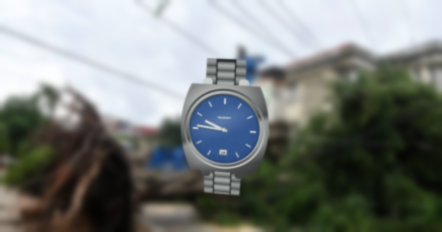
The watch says h=9 m=46
